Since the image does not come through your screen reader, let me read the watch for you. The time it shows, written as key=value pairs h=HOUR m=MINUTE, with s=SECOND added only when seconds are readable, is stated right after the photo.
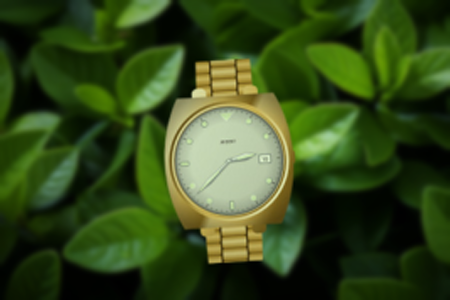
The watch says h=2 m=38
